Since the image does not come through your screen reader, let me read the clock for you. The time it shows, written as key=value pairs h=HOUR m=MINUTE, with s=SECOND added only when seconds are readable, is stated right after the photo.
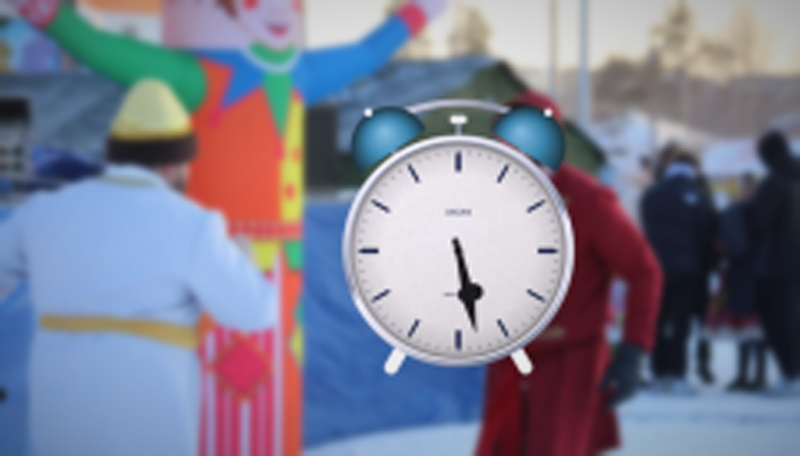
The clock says h=5 m=28
